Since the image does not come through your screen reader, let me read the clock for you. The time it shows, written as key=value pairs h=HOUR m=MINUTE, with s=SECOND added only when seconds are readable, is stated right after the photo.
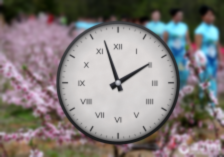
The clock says h=1 m=57
